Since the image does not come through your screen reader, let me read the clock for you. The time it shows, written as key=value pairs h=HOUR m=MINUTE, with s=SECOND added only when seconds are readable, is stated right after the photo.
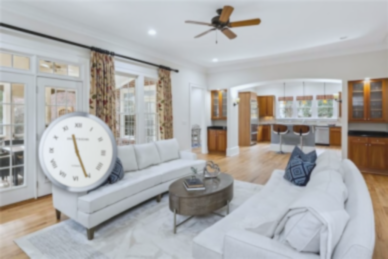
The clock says h=11 m=26
